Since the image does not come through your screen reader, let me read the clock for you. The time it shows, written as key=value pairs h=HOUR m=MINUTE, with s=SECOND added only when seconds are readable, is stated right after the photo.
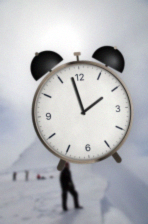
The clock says h=1 m=58
